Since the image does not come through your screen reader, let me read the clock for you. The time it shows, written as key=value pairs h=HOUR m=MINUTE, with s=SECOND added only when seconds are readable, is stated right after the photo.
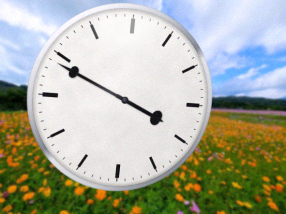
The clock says h=3 m=49
